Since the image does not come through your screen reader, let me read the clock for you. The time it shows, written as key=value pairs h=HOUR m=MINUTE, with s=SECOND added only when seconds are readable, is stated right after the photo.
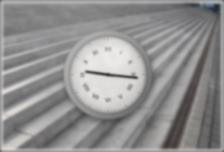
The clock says h=9 m=16
